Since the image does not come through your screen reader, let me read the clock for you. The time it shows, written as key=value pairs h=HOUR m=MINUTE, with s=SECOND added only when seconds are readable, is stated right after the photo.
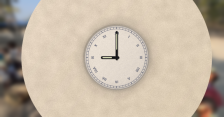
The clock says h=9 m=0
